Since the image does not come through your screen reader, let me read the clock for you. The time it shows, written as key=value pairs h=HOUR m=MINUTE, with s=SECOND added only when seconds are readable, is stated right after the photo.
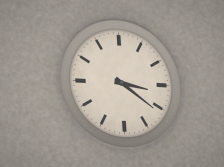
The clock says h=3 m=21
